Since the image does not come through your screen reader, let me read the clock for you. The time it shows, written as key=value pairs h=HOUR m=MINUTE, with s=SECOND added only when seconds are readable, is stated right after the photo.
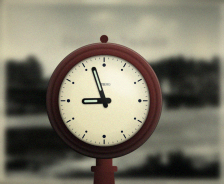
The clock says h=8 m=57
